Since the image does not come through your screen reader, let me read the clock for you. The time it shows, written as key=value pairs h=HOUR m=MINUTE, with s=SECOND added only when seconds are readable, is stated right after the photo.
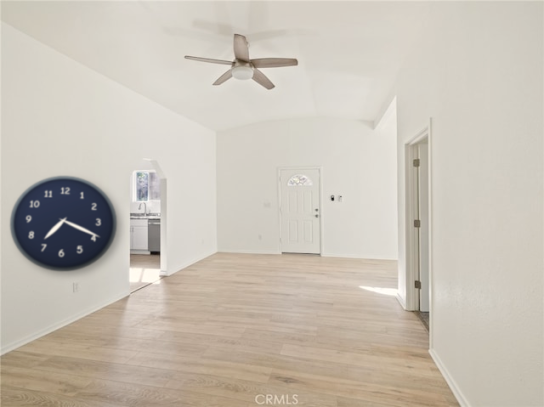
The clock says h=7 m=19
